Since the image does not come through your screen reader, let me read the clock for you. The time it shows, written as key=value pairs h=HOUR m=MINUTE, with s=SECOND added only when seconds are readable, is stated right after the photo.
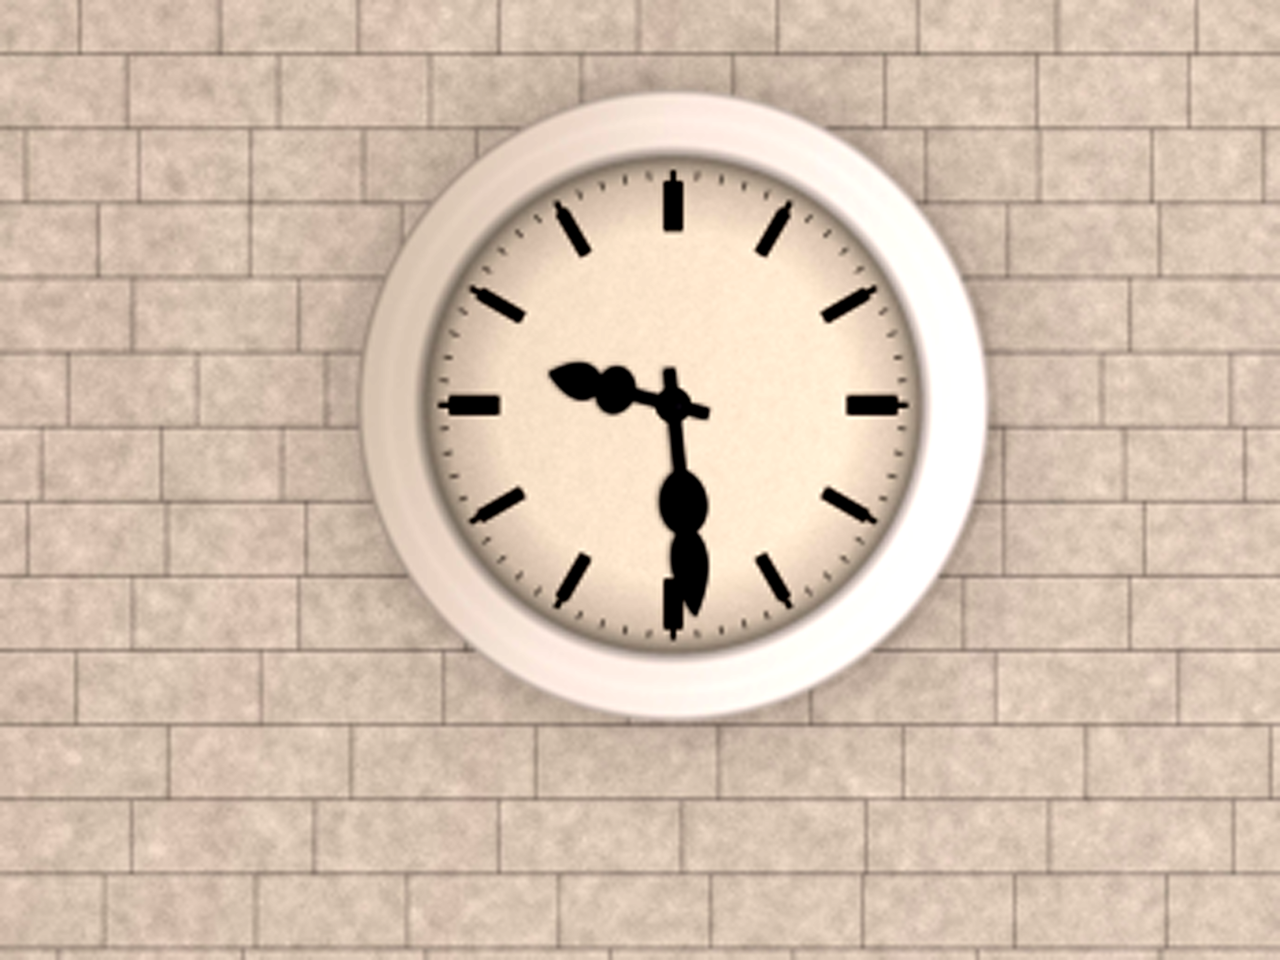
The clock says h=9 m=29
